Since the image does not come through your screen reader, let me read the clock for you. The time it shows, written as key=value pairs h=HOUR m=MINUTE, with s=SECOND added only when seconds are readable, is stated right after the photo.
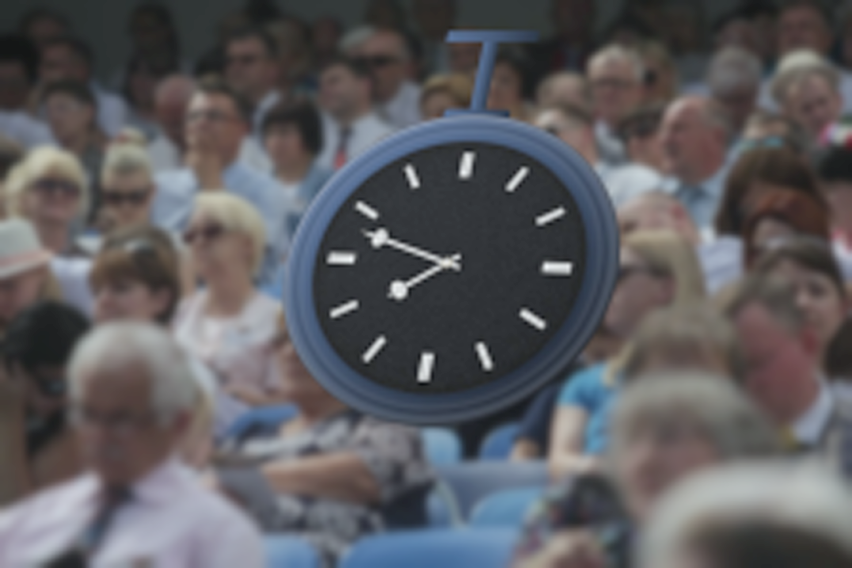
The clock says h=7 m=48
